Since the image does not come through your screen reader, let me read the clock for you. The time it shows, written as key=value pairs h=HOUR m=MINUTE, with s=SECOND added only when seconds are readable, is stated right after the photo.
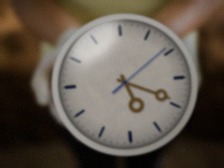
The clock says h=5 m=19 s=9
